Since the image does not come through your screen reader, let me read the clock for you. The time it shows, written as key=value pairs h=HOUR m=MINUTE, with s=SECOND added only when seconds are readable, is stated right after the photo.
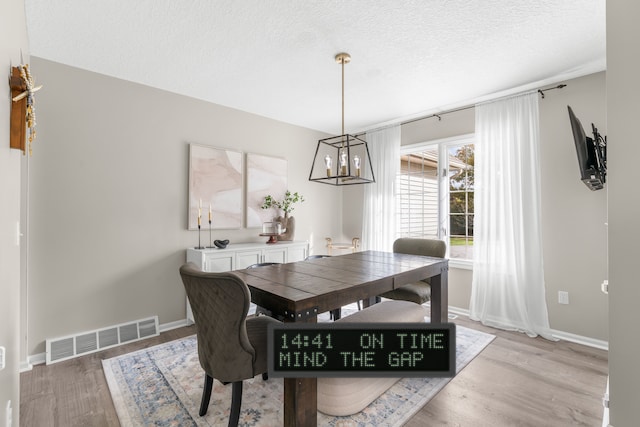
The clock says h=14 m=41
